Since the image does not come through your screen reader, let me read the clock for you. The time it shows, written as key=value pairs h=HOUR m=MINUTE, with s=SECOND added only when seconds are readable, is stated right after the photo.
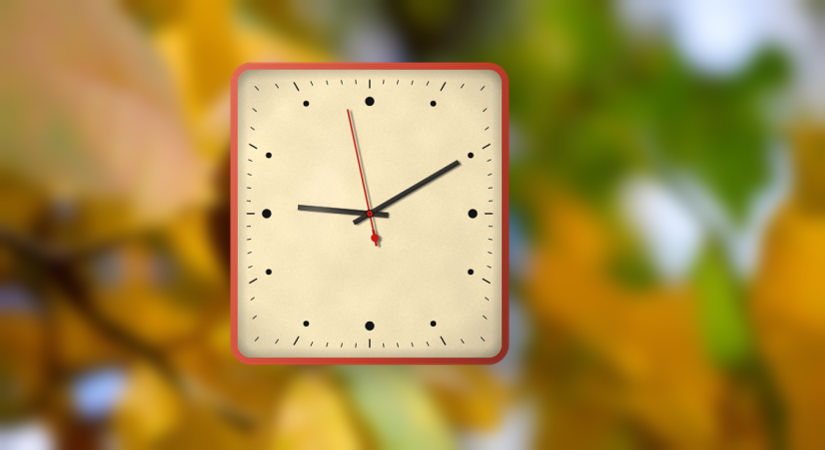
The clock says h=9 m=9 s=58
